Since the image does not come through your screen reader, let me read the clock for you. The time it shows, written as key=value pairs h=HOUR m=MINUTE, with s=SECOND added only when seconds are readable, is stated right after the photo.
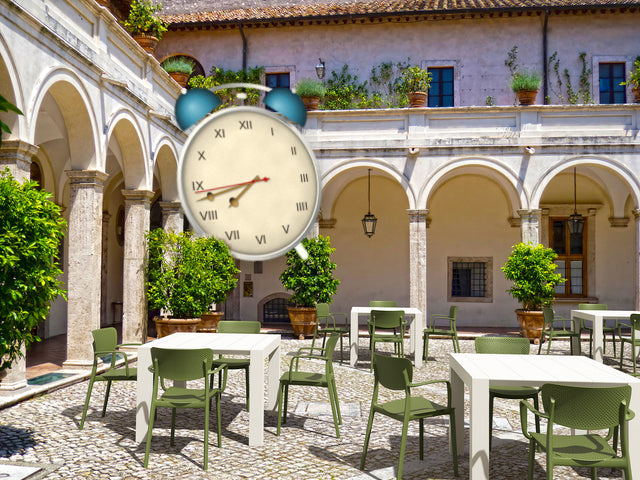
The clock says h=7 m=42 s=44
